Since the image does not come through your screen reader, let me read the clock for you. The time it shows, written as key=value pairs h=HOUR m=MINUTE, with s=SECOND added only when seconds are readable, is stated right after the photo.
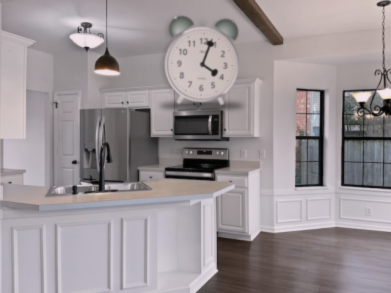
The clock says h=4 m=3
